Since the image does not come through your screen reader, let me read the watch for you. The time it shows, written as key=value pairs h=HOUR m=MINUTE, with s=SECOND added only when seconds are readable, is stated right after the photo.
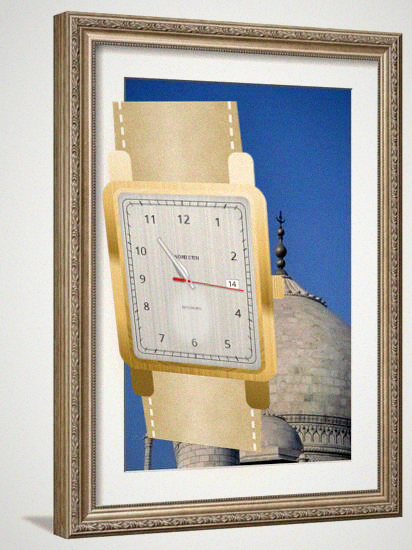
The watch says h=10 m=54 s=16
